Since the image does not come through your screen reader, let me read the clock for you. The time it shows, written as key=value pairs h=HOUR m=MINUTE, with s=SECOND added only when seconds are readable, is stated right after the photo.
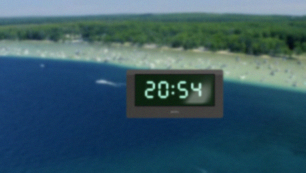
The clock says h=20 m=54
